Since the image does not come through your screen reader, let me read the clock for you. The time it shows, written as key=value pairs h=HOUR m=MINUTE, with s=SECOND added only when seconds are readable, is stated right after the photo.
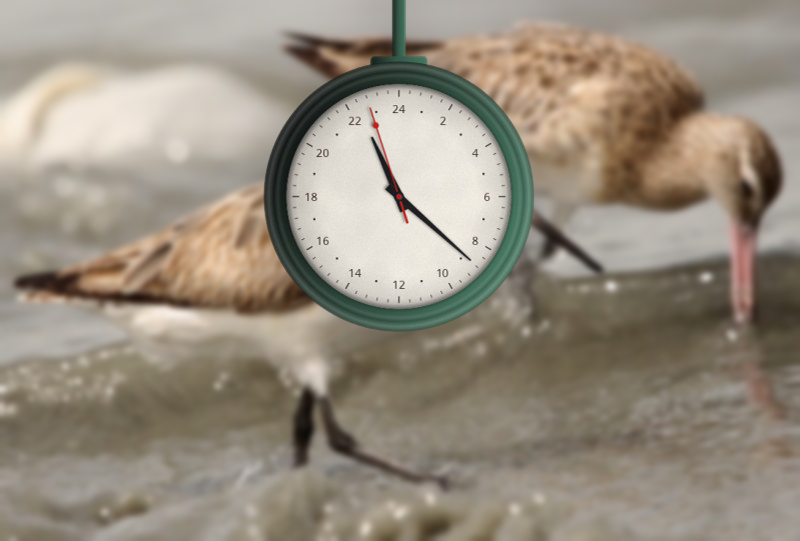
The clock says h=22 m=21 s=57
